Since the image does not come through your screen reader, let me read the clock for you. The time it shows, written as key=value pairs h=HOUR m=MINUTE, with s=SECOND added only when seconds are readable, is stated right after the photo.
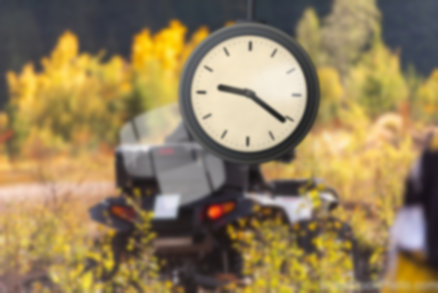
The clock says h=9 m=21
